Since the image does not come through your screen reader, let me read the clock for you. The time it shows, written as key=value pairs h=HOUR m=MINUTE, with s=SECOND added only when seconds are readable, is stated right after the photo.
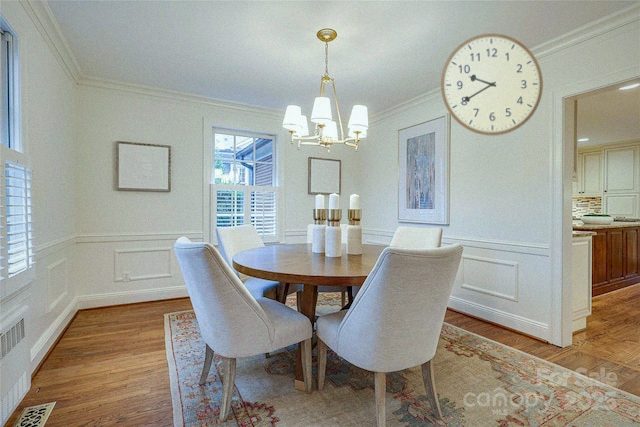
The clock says h=9 m=40
